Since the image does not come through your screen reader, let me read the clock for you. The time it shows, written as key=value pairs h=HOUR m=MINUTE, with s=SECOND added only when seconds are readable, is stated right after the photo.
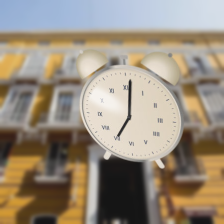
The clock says h=7 m=1
